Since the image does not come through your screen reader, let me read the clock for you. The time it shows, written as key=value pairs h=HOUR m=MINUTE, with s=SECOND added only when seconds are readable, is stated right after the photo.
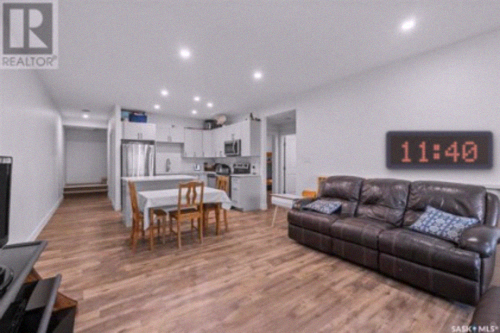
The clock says h=11 m=40
